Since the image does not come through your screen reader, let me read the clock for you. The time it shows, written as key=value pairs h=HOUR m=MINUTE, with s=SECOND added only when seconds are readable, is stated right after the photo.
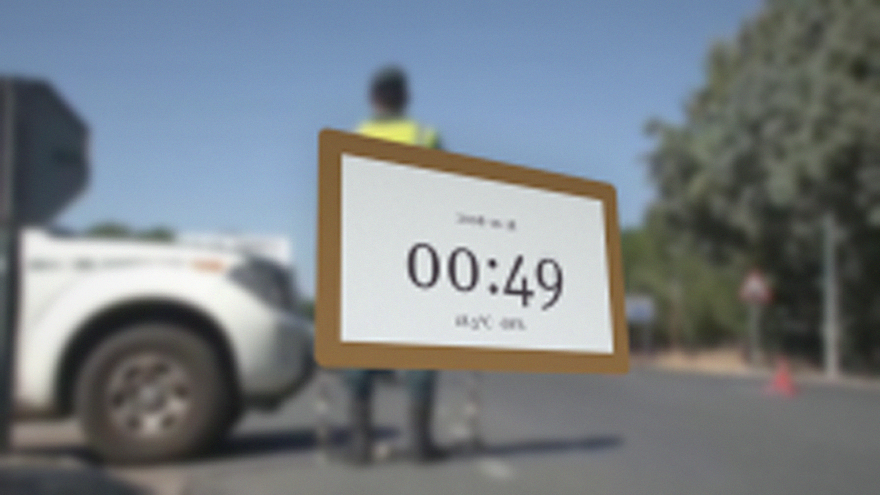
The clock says h=0 m=49
